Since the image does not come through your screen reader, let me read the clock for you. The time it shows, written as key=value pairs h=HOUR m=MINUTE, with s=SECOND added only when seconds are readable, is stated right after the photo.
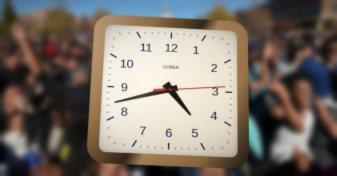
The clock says h=4 m=42 s=14
